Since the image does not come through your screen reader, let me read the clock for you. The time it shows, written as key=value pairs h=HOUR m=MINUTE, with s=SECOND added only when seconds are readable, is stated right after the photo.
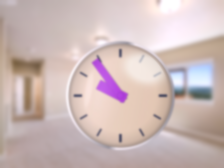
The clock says h=9 m=54
